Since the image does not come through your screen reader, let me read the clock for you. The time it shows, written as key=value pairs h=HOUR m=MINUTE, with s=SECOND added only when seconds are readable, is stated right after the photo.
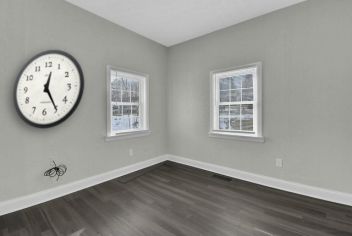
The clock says h=12 m=25
